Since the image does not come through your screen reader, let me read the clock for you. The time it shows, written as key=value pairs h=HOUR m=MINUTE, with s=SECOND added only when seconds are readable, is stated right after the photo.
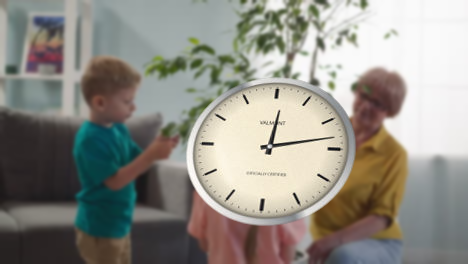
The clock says h=12 m=13
